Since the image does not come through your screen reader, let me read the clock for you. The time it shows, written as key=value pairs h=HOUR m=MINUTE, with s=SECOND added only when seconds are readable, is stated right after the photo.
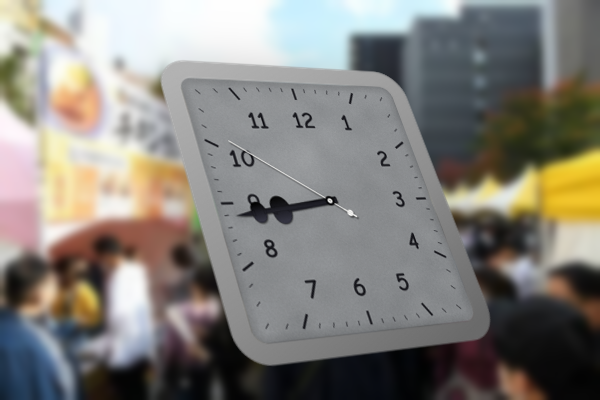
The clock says h=8 m=43 s=51
